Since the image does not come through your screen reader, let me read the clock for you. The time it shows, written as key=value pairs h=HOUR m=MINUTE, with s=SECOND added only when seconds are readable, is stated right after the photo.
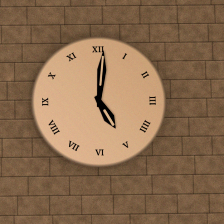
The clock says h=5 m=1
